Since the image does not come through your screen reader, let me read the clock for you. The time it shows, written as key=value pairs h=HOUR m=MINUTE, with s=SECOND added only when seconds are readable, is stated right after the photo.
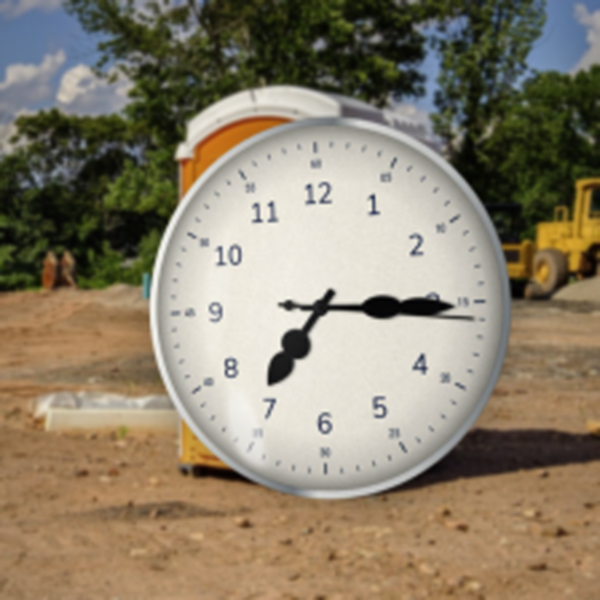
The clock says h=7 m=15 s=16
